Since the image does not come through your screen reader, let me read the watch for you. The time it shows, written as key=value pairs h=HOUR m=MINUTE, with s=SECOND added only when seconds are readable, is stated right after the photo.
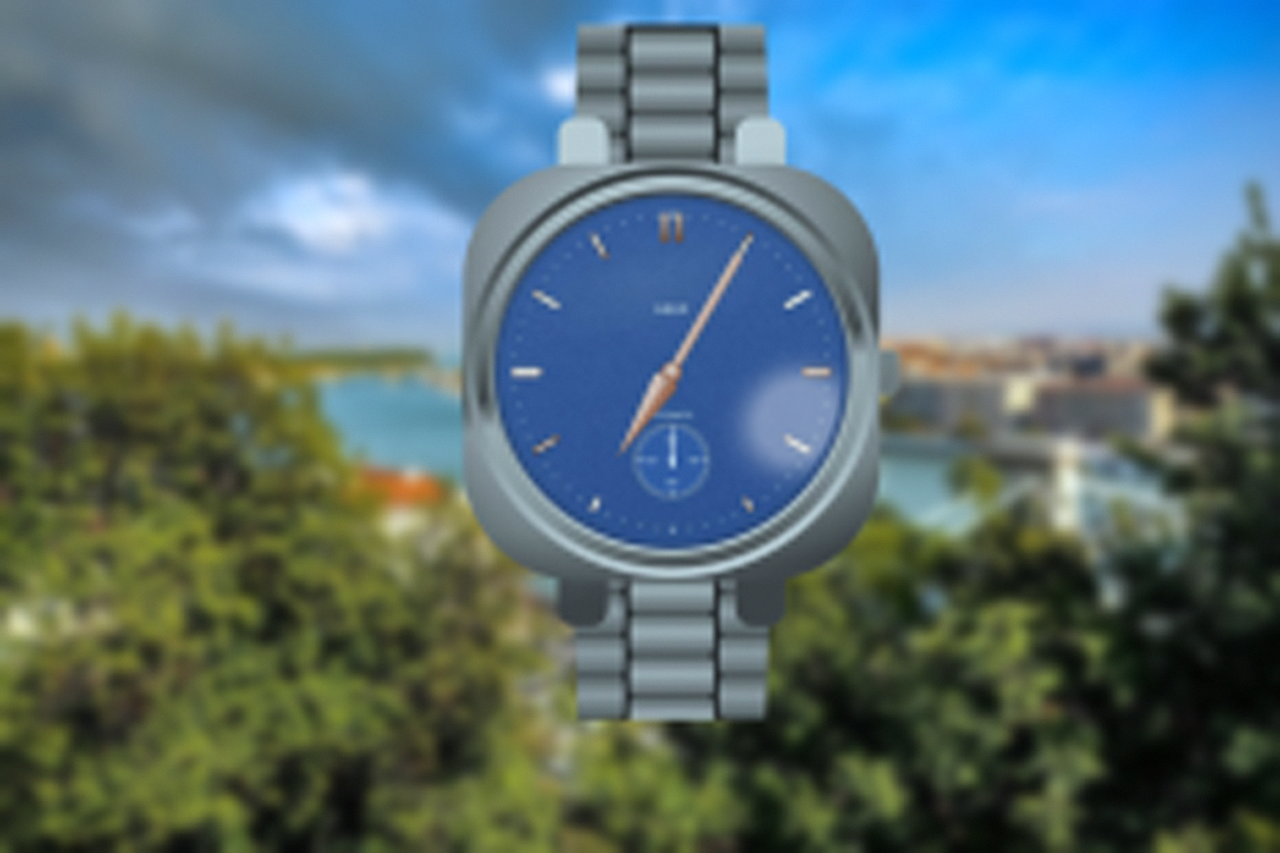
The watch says h=7 m=5
